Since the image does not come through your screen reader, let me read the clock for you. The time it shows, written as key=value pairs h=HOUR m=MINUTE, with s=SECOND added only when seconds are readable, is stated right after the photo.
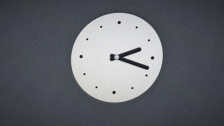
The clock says h=2 m=18
